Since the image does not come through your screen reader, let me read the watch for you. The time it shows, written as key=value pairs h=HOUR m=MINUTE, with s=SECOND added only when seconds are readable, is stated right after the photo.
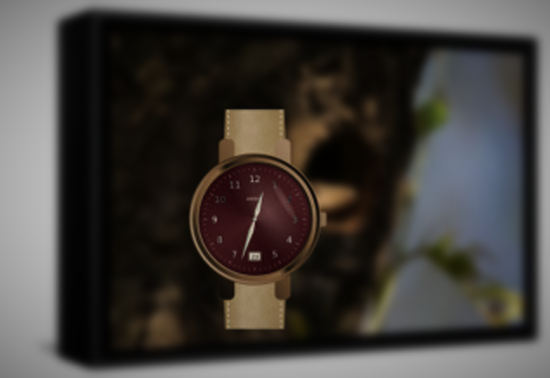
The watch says h=12 m=33
